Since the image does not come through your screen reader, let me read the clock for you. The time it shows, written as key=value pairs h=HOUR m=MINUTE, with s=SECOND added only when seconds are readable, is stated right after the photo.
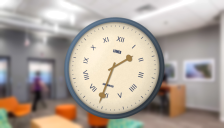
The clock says h=1 m=31
